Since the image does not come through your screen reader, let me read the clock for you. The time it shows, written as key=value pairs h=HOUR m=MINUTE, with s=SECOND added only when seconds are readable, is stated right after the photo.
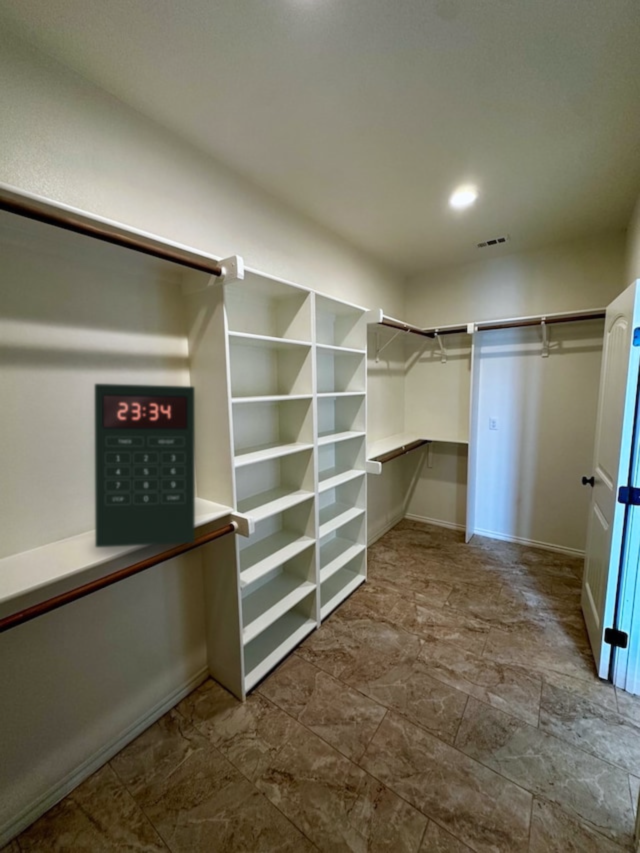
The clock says h=23 m=34
